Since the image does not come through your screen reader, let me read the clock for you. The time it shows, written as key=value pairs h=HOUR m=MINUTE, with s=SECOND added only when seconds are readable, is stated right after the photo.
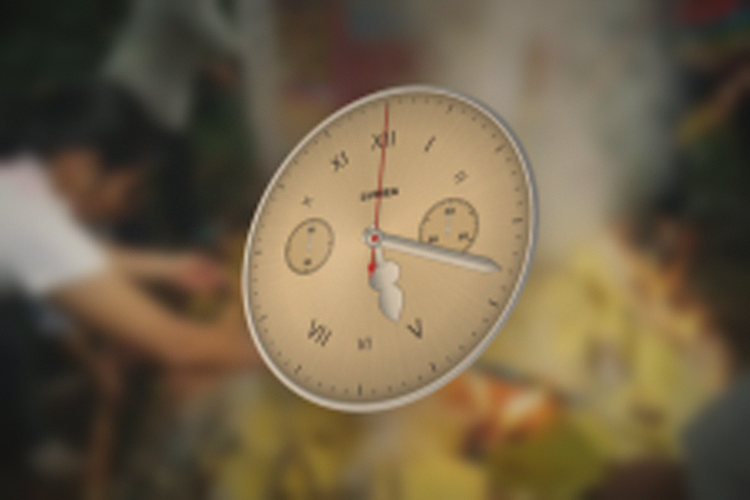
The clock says h=5 m=18
